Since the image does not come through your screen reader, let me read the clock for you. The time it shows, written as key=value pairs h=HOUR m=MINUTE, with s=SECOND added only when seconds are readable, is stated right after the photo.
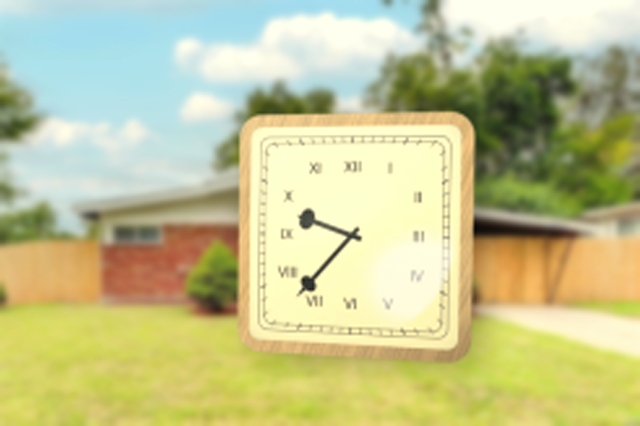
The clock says h=9 m=37
